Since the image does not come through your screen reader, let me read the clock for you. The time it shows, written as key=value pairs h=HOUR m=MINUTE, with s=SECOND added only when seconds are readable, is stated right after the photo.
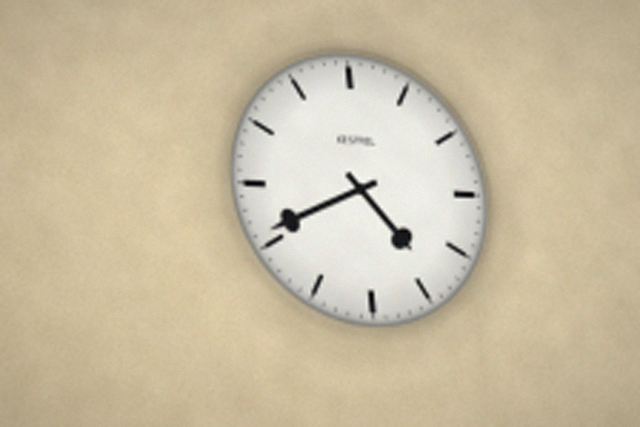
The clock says h=4 m=41
